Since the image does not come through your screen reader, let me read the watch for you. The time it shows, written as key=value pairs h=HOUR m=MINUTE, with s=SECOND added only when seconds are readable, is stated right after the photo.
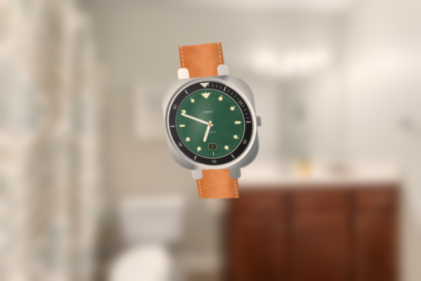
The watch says h=6 m=49
